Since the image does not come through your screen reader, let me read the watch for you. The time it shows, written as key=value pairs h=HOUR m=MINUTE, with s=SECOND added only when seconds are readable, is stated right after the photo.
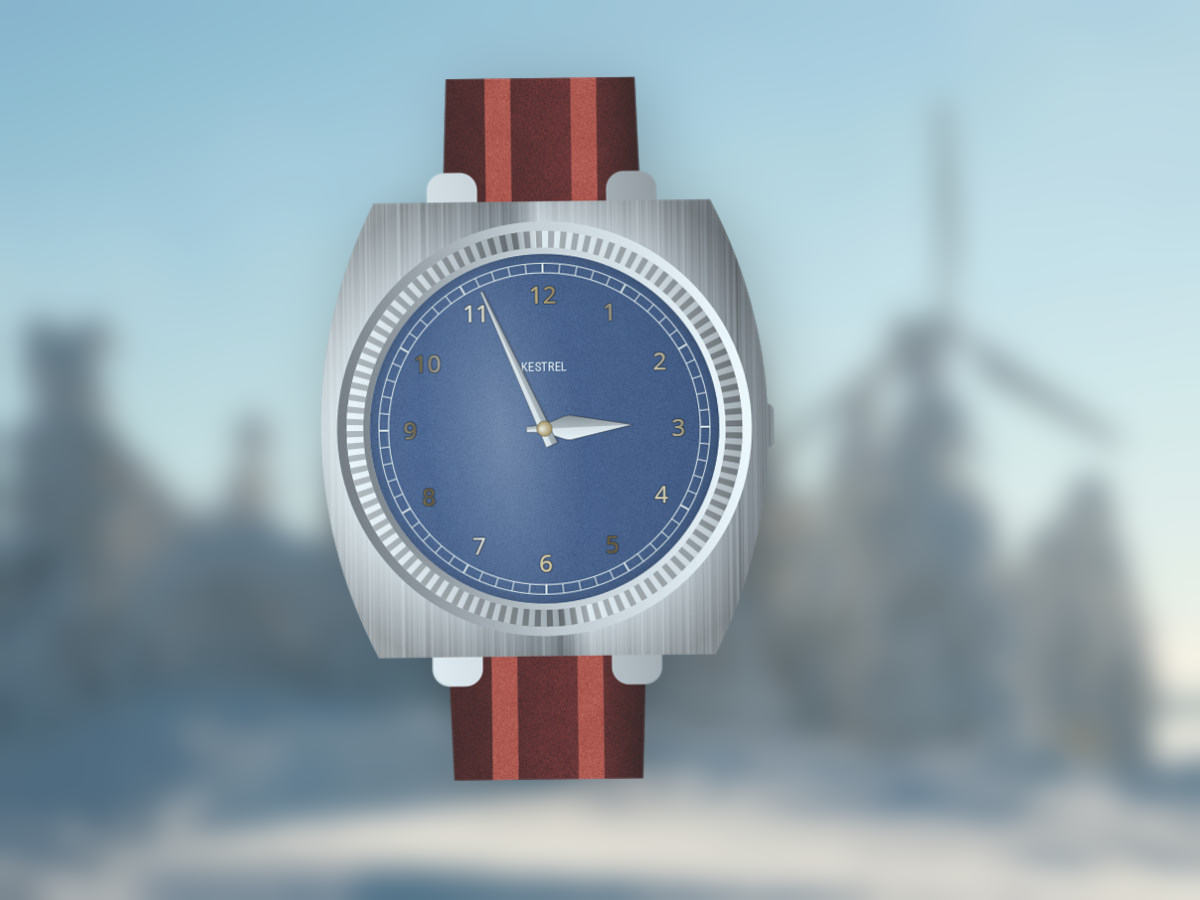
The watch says h=2 m=56
